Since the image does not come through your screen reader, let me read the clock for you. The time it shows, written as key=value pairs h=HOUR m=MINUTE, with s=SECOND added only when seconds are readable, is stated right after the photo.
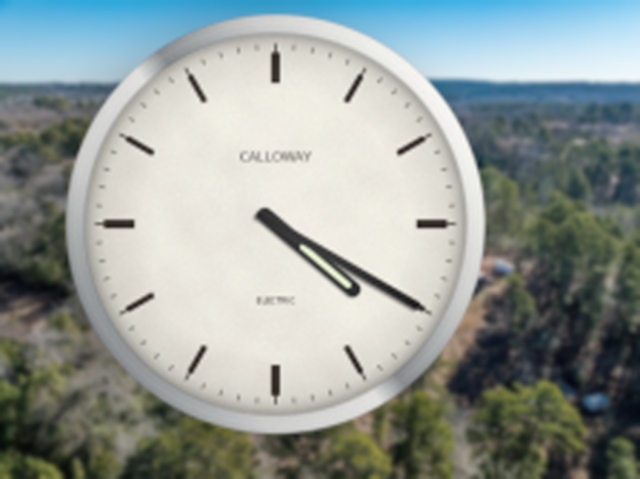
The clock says h=4 m=20
